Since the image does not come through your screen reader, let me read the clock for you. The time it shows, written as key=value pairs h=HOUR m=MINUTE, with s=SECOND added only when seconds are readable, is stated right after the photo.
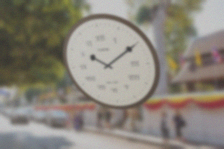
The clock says h=10 m=10
